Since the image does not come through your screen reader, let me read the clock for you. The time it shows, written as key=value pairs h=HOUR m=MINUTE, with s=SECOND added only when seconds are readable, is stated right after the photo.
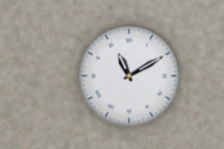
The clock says h=11 m=10
